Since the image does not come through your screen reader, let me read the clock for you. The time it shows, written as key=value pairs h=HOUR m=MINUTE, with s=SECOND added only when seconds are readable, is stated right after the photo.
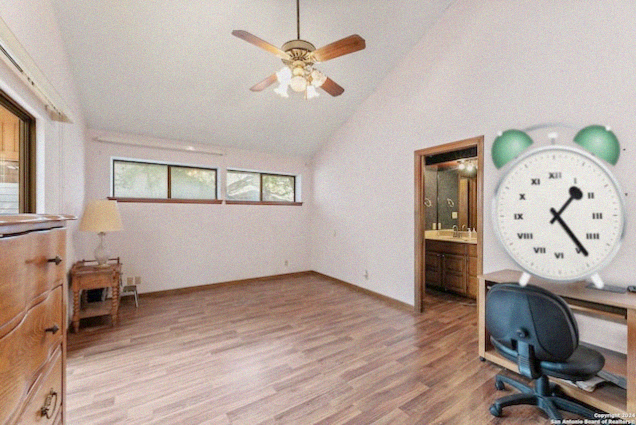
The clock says h=1 m=24
